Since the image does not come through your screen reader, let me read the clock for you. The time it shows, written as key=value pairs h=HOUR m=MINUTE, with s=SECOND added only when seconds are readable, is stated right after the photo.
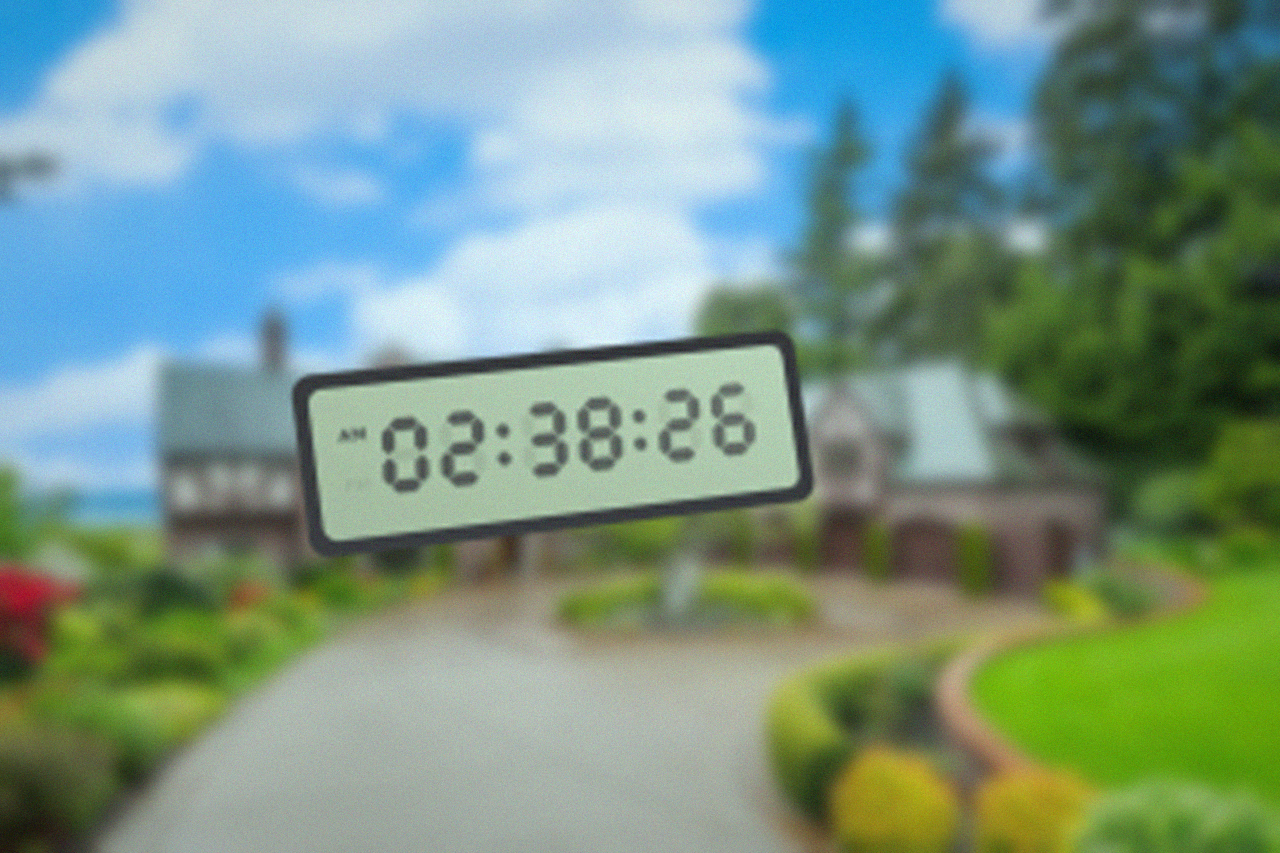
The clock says h=2 m=38 s=26
